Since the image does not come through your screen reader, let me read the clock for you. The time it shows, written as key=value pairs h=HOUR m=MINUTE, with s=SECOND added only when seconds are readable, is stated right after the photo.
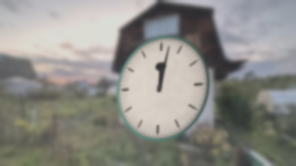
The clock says h=12 m=2
